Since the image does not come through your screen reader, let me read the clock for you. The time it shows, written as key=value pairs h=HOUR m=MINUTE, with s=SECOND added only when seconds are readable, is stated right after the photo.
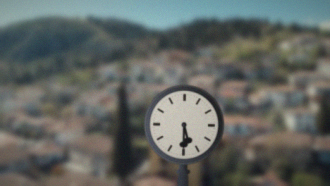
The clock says h=5 m=30
